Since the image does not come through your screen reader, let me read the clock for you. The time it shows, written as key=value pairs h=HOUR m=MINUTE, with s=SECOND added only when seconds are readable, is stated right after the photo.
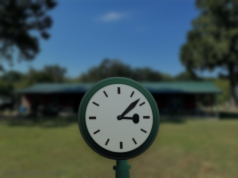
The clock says h=3 m=8
